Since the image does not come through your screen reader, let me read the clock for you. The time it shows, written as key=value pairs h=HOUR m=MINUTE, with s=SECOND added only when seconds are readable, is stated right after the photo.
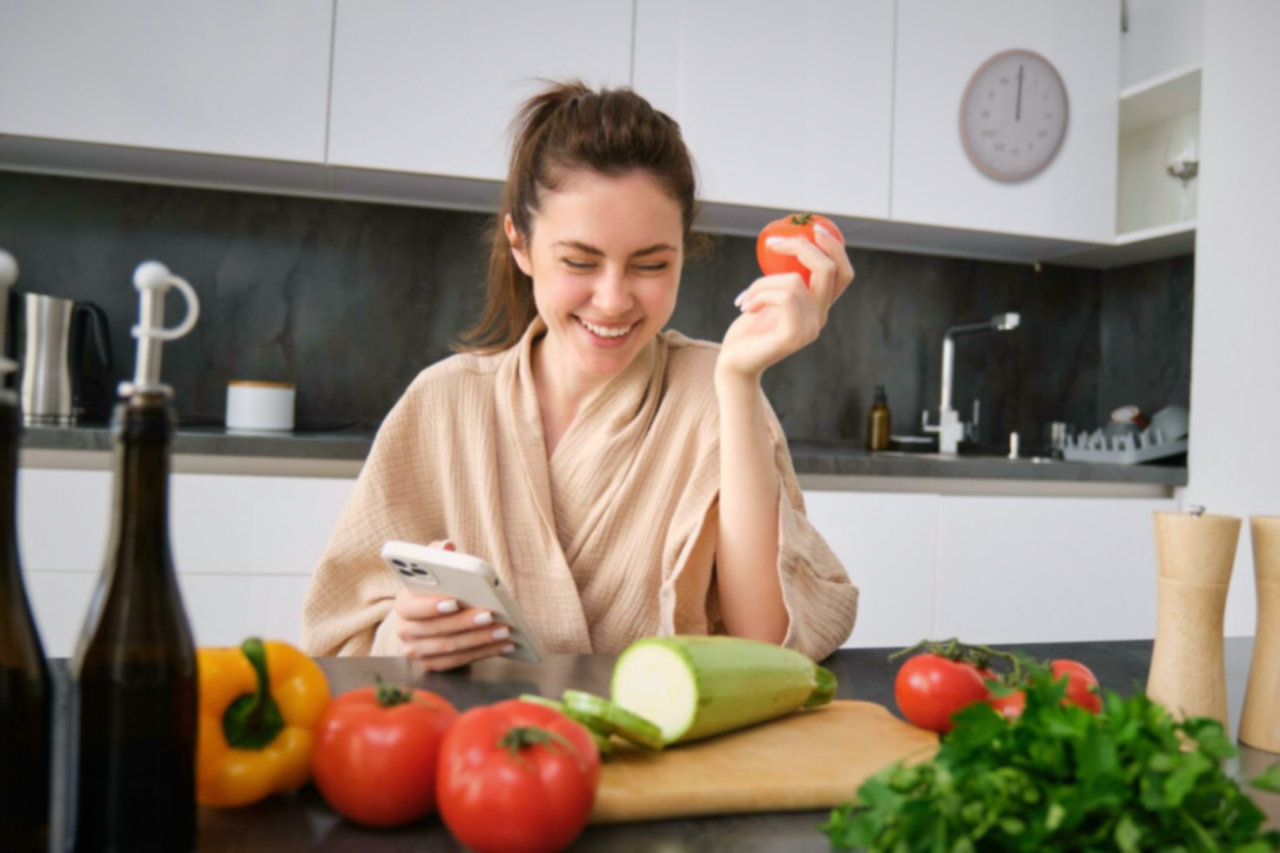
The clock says h=12 m=0
